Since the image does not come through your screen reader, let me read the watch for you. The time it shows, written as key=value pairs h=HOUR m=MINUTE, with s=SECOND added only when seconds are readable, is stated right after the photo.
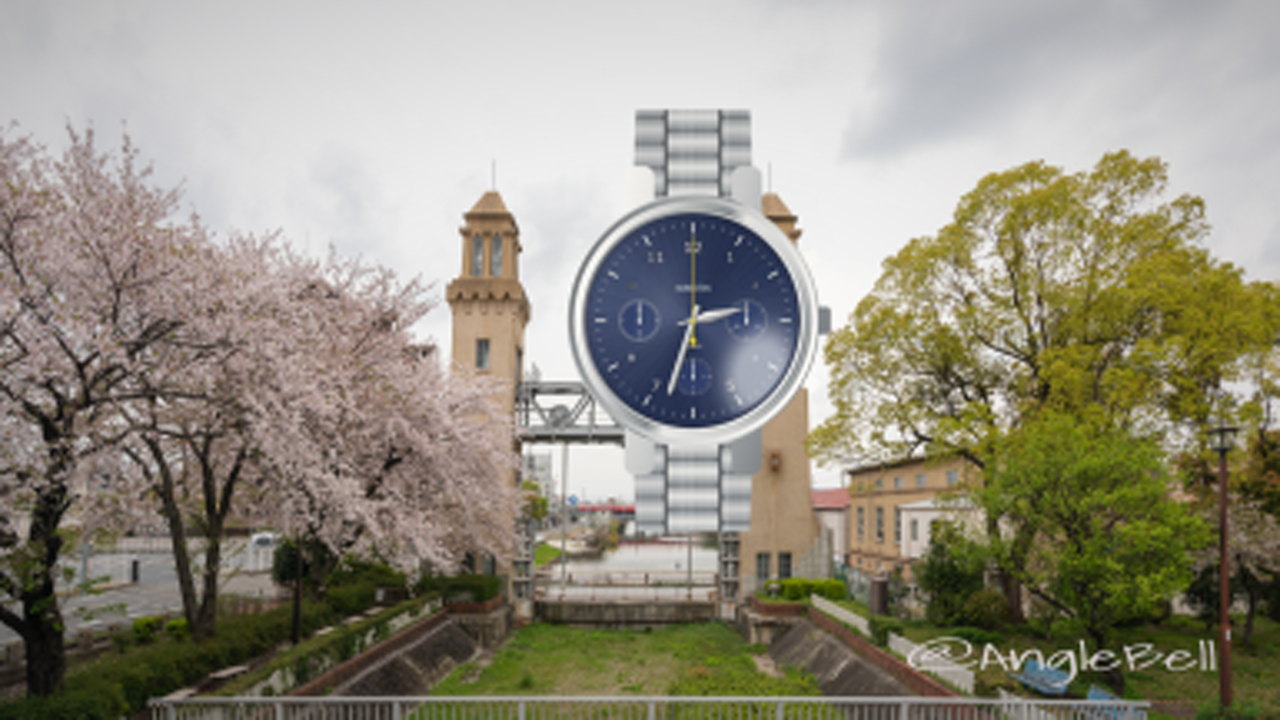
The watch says h=2 m=33
